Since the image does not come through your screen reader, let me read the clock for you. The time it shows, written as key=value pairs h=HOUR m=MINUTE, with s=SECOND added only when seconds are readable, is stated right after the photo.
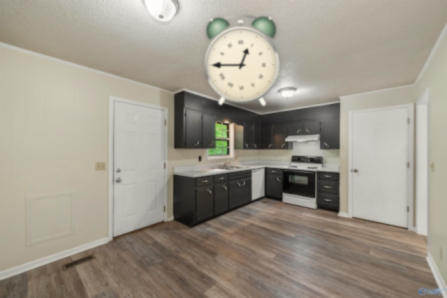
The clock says h=12 m=45
